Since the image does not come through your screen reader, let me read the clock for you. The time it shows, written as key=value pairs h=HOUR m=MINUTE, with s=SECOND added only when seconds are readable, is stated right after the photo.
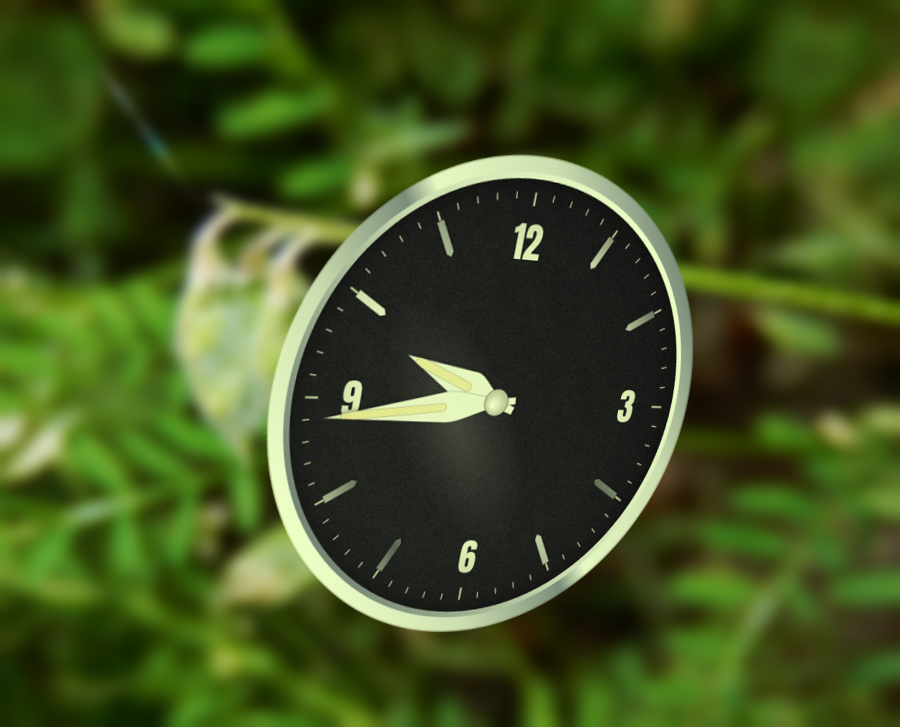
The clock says h=9 m=44
